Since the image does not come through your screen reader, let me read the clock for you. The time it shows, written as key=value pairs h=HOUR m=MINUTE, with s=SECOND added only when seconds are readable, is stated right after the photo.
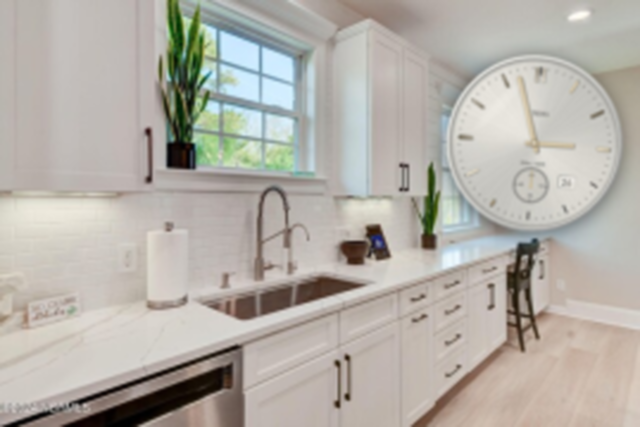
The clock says h=2 m=57
